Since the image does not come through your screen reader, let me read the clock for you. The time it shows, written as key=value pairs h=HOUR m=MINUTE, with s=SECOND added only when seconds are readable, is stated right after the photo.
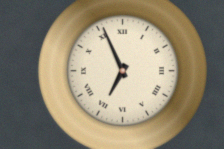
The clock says h=6 m=56
